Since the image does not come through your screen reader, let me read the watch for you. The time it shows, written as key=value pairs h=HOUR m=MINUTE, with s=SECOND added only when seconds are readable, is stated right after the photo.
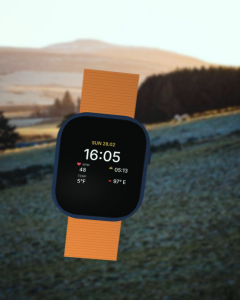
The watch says h=16 m=5
